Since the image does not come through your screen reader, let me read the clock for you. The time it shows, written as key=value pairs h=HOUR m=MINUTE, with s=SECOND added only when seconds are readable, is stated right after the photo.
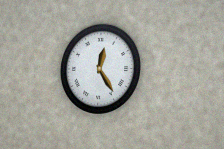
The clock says h=12 m=24
